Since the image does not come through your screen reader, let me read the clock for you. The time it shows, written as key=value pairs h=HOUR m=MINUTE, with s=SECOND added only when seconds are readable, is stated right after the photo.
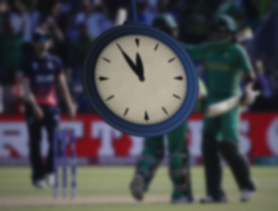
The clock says h=11 m=55
